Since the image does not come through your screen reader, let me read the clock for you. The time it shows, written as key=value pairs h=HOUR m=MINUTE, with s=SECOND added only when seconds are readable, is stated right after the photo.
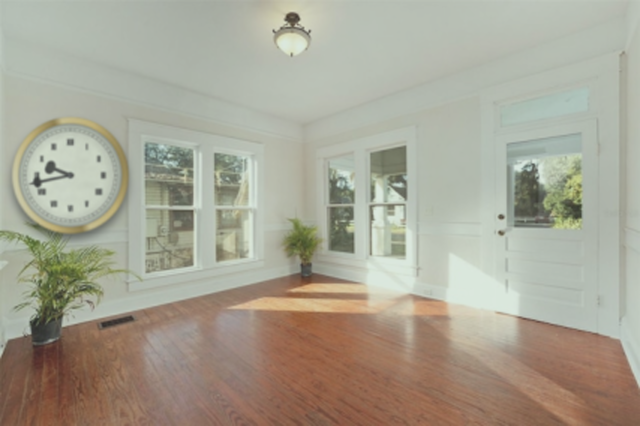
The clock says h=9 m=43
